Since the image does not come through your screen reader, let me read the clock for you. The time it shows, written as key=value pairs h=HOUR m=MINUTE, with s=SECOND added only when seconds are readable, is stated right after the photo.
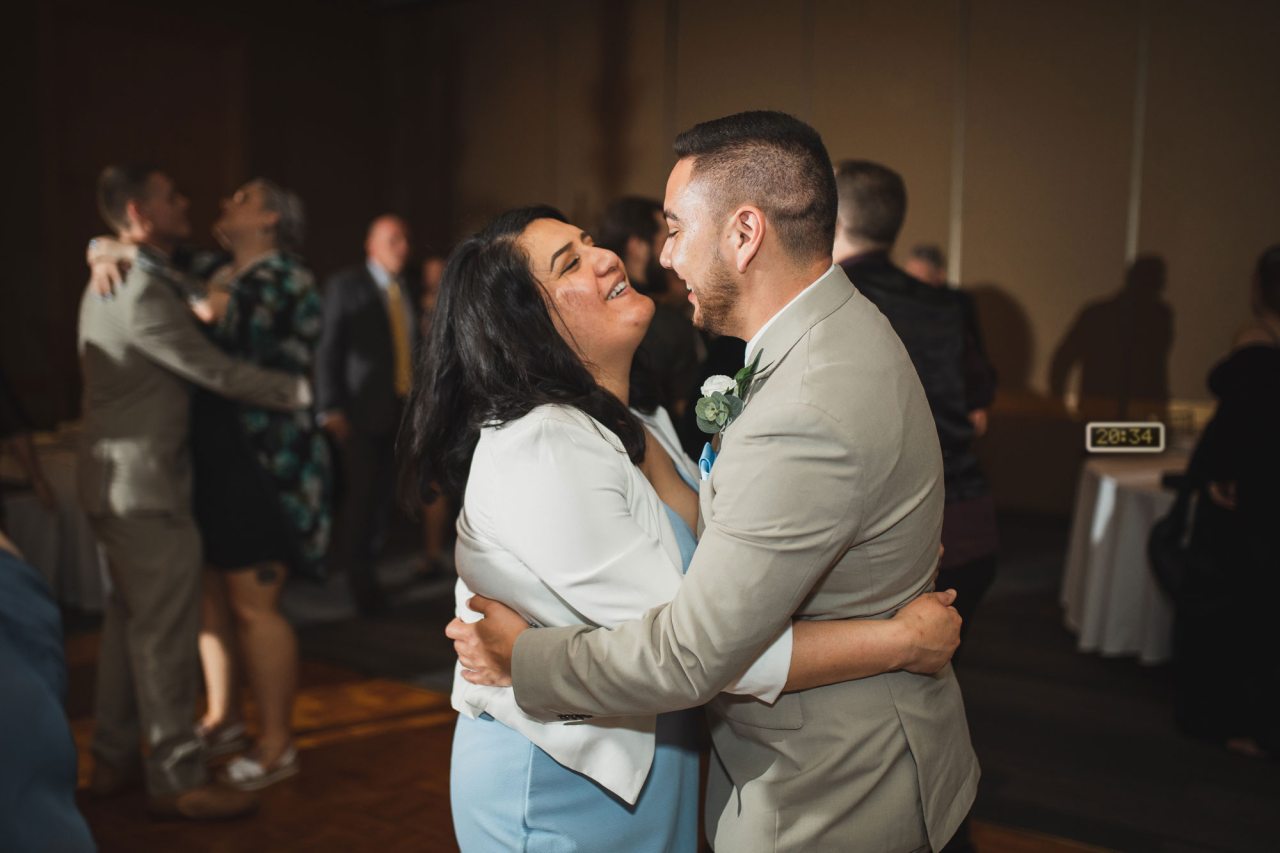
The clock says h=20 m=34
